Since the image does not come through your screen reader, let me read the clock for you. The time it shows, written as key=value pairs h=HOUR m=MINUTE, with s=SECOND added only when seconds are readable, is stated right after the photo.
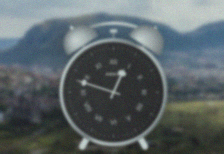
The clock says h=12 m=48
